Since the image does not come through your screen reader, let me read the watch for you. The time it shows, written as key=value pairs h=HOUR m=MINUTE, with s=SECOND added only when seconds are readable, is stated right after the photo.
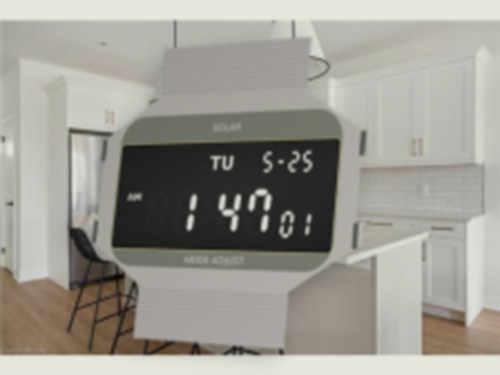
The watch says h=1 m=47 s=1
